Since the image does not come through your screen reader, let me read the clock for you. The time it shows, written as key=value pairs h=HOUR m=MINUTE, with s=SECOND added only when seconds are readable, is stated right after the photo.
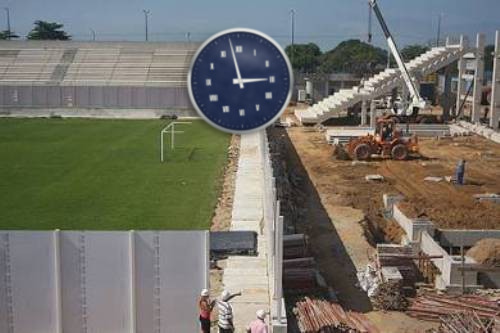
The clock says h=2 m=58
